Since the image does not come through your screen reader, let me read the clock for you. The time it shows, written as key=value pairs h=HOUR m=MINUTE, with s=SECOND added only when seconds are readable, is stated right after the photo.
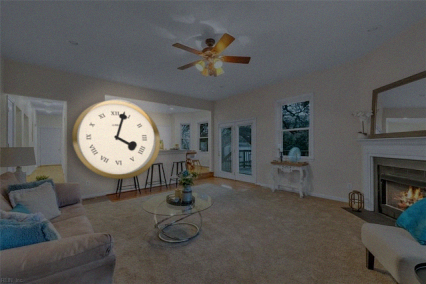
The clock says h=4 m=3
